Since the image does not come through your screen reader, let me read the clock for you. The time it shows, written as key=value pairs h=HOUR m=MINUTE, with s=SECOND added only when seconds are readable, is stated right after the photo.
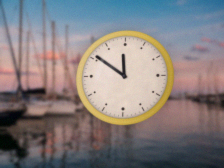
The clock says h=11 m=51
